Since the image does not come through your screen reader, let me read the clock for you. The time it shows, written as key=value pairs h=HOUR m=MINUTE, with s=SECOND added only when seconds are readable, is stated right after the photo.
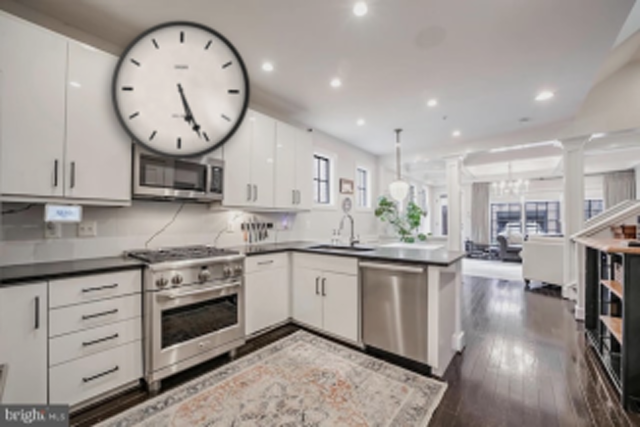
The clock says h=5 m=26
